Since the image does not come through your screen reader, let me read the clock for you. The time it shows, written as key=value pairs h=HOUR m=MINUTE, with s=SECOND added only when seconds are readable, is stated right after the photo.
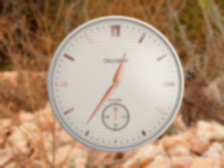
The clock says h=12 m=36
